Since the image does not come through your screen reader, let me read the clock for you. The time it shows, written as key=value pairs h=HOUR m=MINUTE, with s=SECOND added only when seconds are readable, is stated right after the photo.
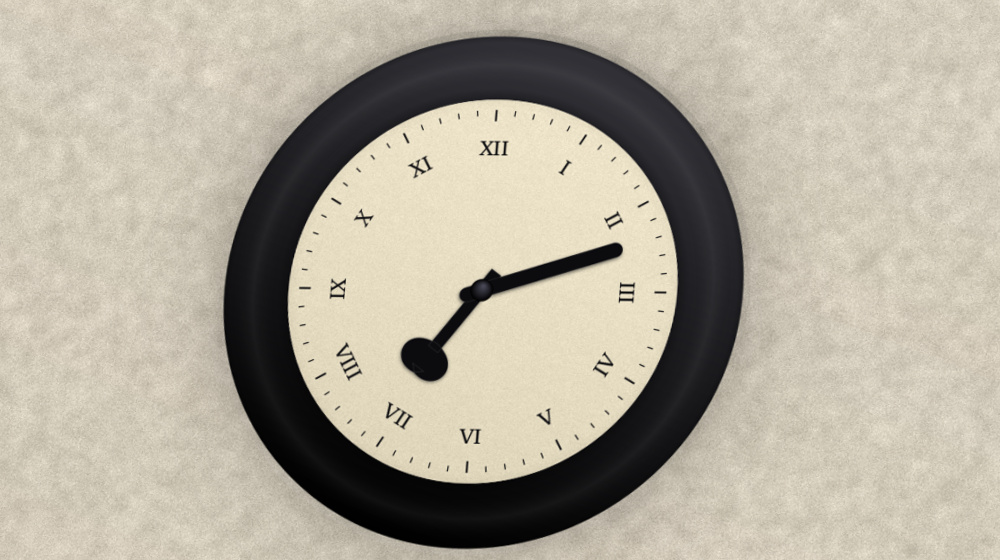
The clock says h=7 m=12
